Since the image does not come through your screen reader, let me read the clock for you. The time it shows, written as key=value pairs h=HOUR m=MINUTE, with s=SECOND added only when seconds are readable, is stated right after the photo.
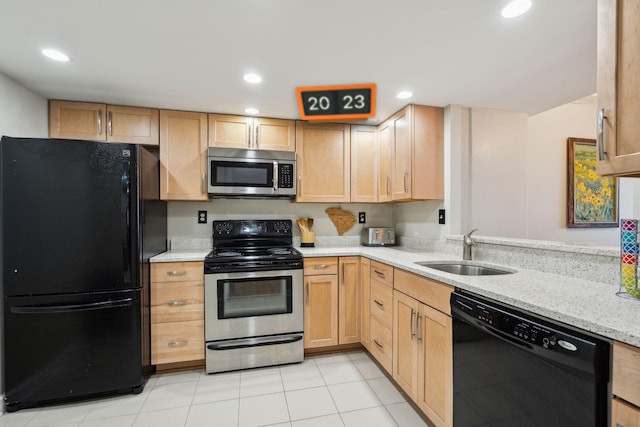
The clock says h=20 m=23
